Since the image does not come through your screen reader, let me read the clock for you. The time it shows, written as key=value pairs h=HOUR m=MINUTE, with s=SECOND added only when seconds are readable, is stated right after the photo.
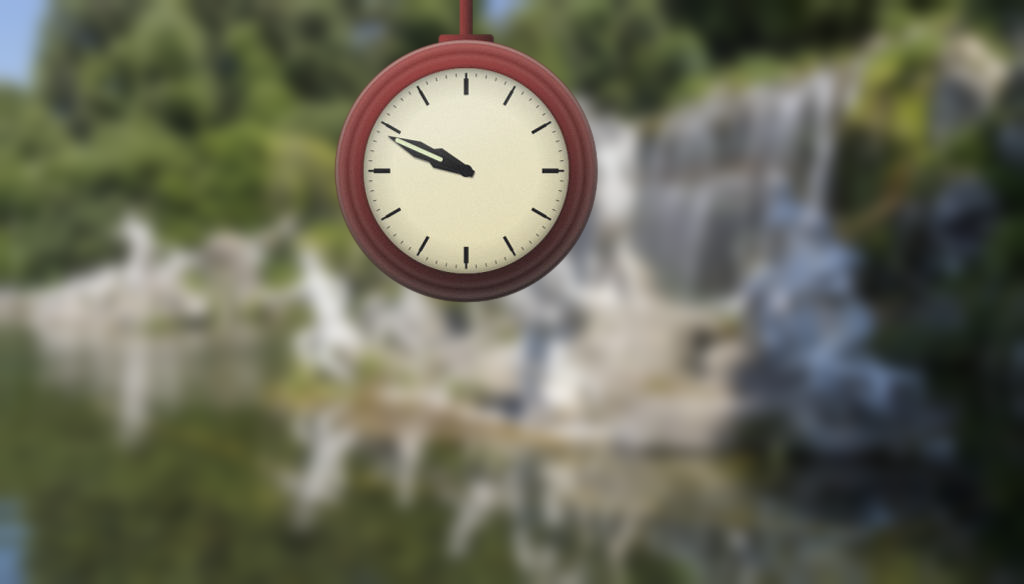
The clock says h=9 m=49
